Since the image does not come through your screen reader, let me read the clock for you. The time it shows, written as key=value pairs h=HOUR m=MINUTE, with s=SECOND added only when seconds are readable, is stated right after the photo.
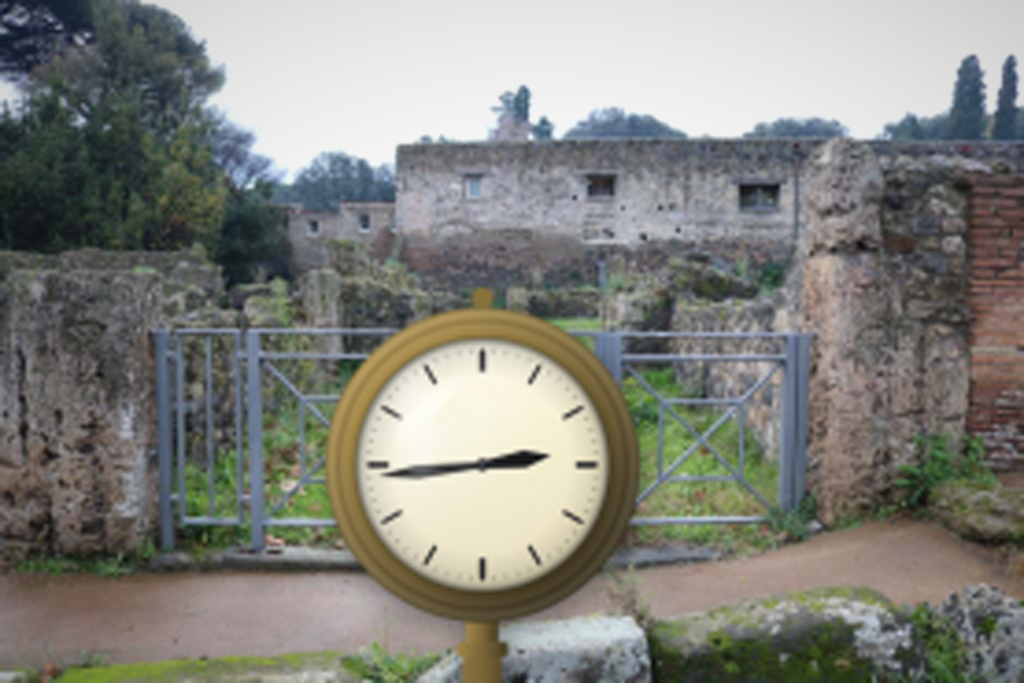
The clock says h=2 m=44
